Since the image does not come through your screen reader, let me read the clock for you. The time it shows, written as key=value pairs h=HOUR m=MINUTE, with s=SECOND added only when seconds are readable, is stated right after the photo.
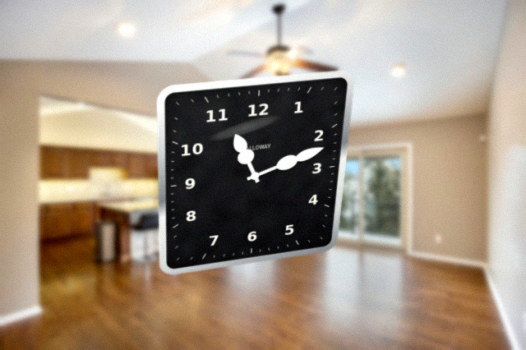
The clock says h=11 m=12
